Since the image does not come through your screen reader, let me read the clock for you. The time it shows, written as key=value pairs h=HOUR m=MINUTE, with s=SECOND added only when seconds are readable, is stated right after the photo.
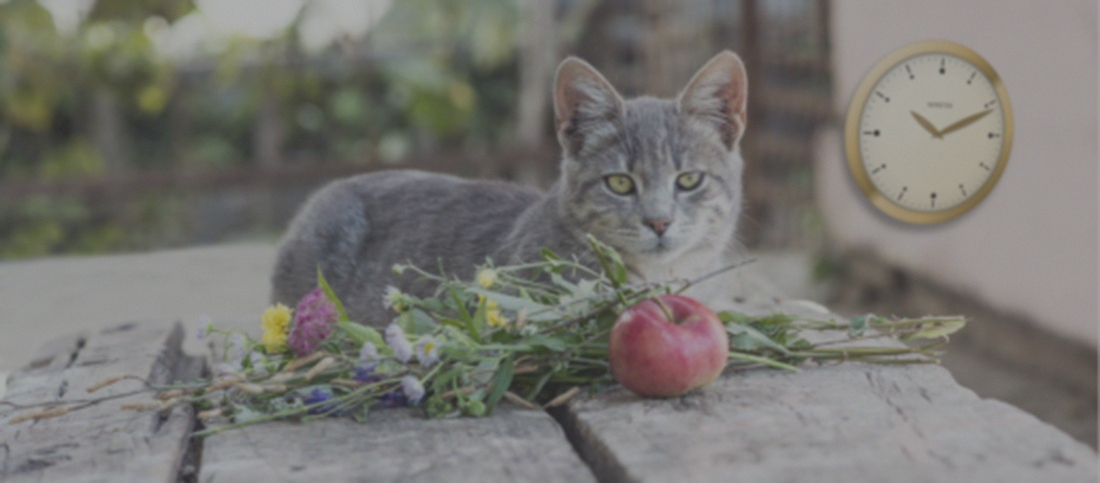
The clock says h=10 m=11
